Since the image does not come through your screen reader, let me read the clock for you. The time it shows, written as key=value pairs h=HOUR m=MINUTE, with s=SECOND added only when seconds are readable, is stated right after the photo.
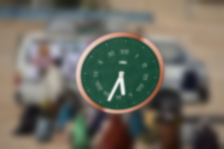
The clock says h=5 m=33
